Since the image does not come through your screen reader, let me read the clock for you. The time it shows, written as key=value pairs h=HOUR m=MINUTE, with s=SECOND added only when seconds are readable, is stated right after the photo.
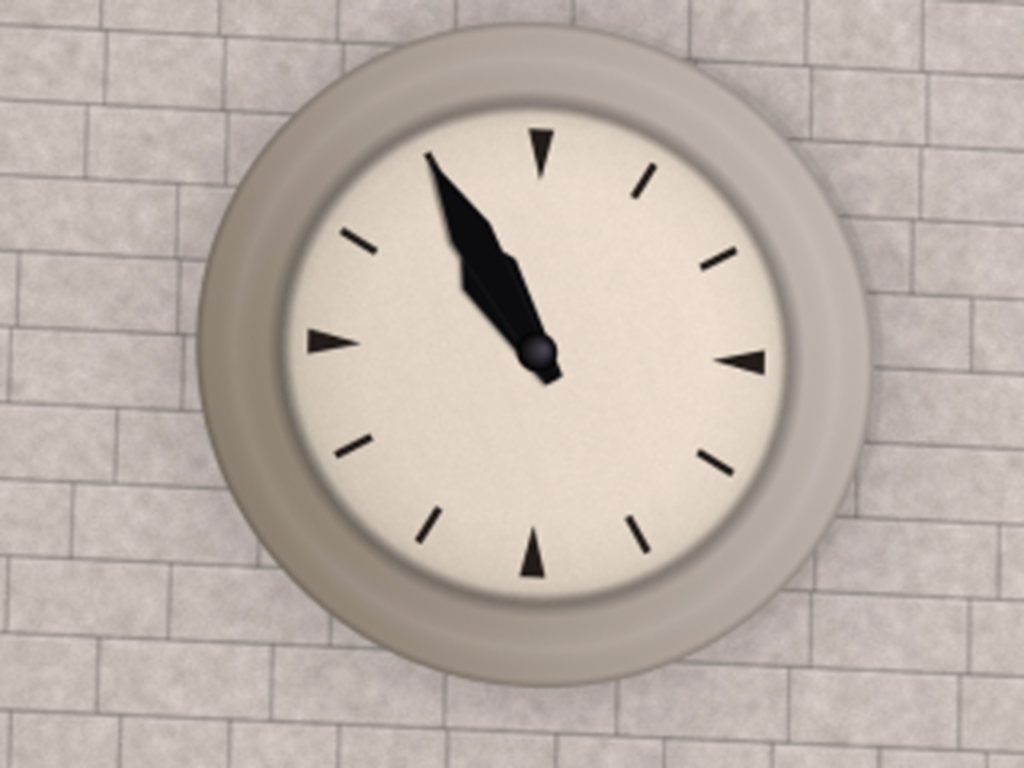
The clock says h=10 m=55
